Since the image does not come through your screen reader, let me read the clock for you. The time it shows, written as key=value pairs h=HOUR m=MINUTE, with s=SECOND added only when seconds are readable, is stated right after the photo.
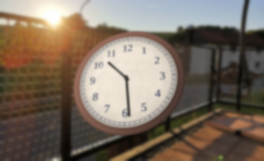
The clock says h=10 m=29
